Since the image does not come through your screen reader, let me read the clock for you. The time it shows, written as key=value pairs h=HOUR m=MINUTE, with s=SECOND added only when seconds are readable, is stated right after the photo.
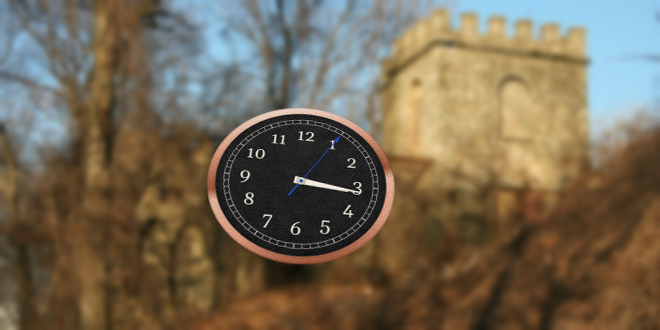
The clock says h=3 m=16 s=5
